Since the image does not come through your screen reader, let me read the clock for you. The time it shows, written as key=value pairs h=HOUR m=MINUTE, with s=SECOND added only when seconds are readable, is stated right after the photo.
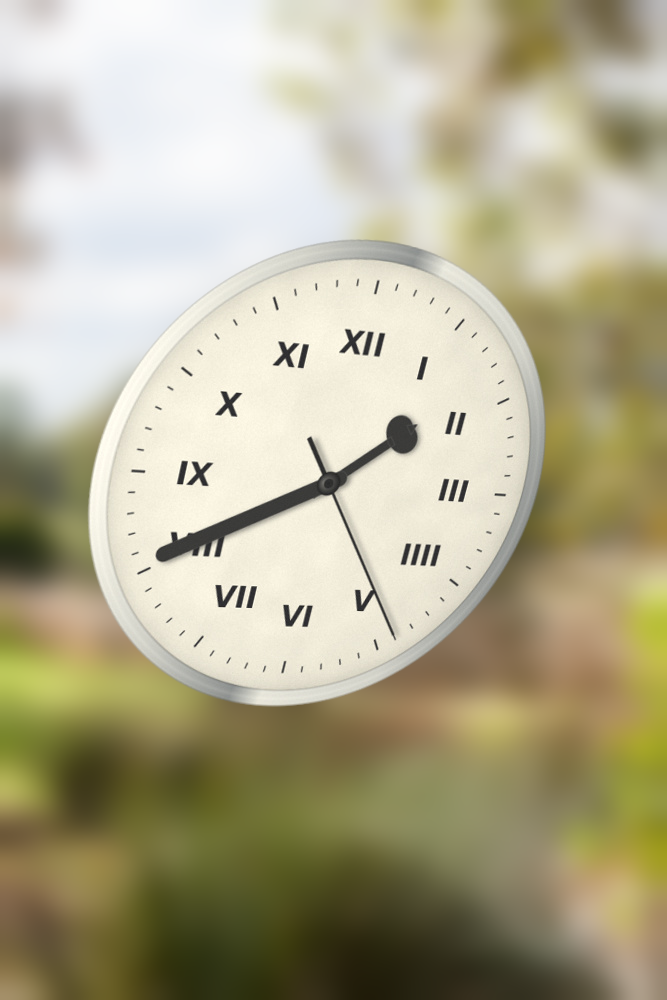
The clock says h=1 m=40 s=24
